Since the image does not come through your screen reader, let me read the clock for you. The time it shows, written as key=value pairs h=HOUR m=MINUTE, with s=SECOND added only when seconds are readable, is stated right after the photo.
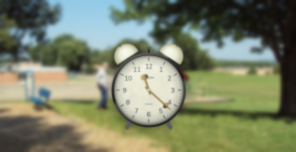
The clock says h=11 m=22
